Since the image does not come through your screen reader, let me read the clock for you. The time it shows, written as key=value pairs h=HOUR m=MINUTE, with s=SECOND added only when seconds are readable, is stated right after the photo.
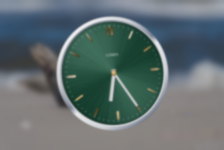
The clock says h=6 m=25
